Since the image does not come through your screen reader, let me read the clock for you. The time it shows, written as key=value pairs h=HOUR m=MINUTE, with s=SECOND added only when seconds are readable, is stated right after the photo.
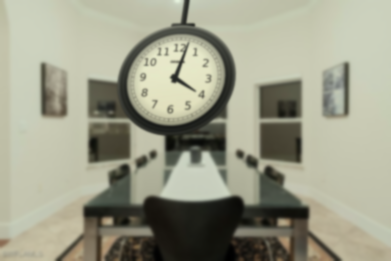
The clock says h=4 m=2
